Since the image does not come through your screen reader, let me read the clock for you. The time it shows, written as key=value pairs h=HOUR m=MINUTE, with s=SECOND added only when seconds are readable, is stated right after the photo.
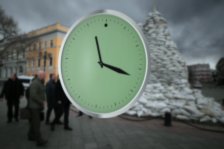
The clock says h=11 m=17
